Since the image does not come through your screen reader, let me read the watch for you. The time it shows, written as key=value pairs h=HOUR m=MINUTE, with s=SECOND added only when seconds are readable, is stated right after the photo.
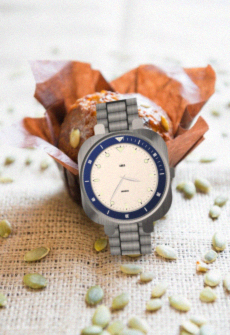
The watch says h=3 m=36
